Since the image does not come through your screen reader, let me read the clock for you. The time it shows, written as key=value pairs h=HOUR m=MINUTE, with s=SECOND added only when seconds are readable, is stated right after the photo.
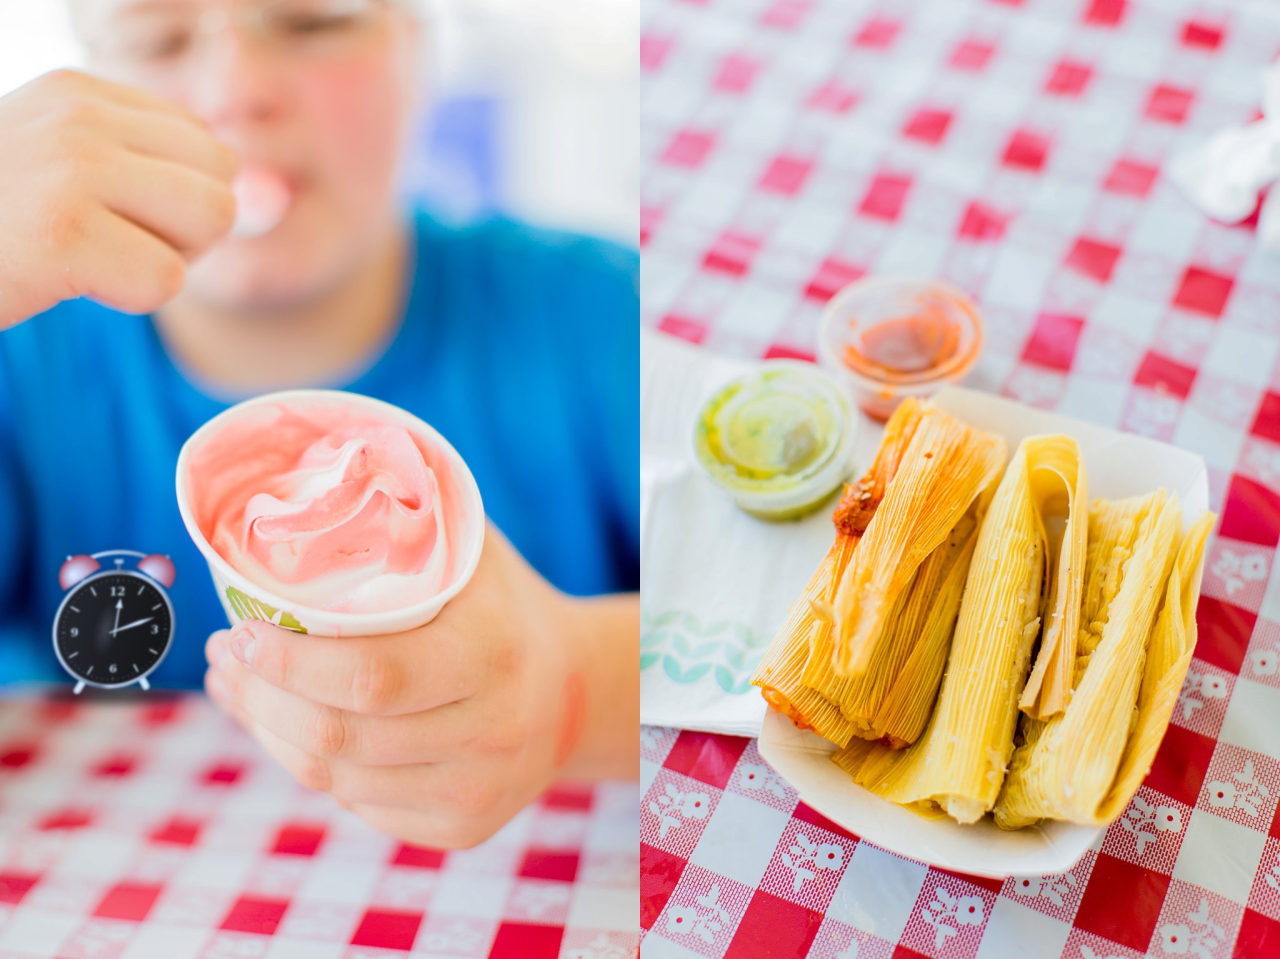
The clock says h=12 m=12
